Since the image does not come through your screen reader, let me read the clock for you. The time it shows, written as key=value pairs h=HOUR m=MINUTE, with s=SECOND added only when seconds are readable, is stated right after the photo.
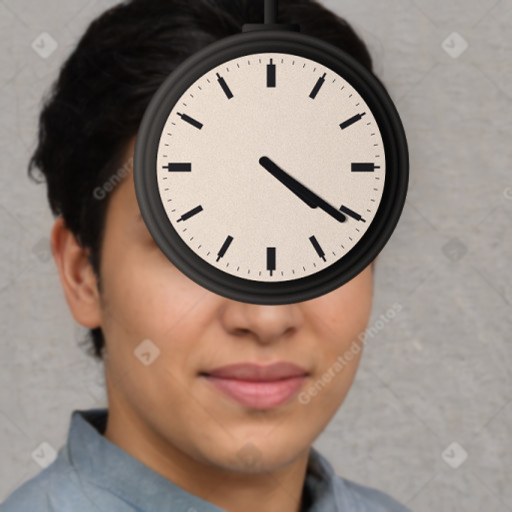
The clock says h=4 m=21
